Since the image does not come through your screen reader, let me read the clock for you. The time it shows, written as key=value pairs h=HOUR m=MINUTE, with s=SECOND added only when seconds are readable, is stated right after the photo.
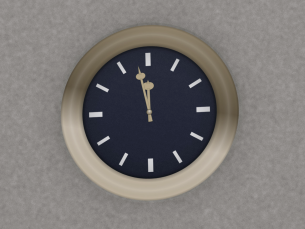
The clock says h=11 m=58
